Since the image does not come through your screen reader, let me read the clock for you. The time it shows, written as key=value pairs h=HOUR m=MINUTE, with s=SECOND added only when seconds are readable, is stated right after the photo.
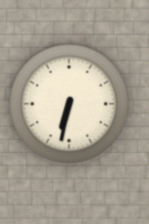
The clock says h=6 m=32
